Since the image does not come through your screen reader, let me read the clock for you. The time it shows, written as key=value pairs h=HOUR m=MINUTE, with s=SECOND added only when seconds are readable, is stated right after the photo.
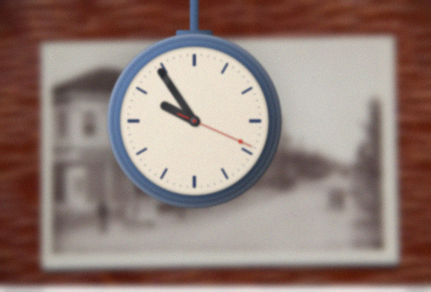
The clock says h=9 m=54 s=19
